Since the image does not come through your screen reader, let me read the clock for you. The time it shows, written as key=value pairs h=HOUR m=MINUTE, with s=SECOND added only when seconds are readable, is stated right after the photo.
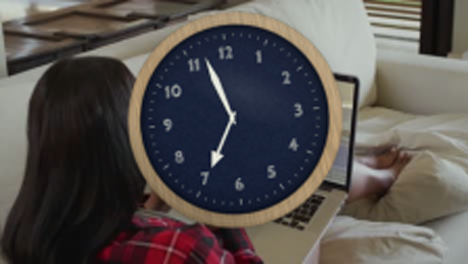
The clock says h=6 m=57
